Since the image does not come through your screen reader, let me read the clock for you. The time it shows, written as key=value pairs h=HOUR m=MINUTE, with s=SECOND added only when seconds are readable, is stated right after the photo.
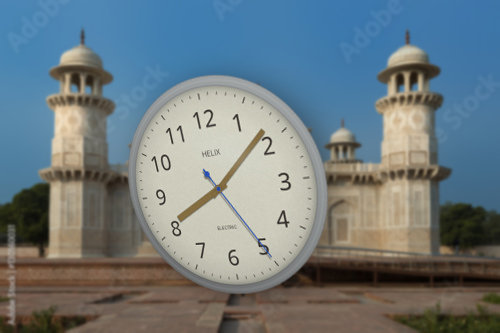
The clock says h=8 m=8 s=25
